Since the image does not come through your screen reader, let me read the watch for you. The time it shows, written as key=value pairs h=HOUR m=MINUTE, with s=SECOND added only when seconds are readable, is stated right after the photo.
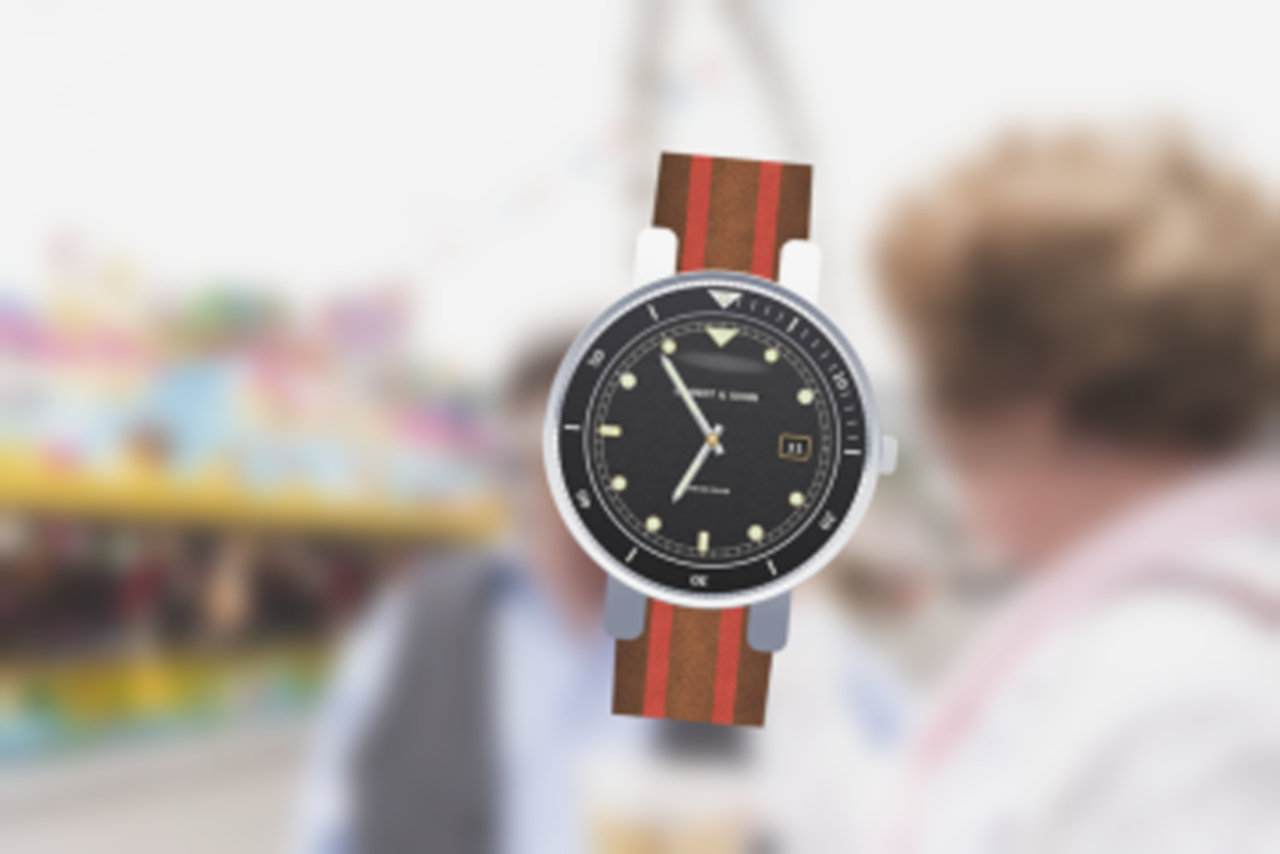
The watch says h=6 m=54
